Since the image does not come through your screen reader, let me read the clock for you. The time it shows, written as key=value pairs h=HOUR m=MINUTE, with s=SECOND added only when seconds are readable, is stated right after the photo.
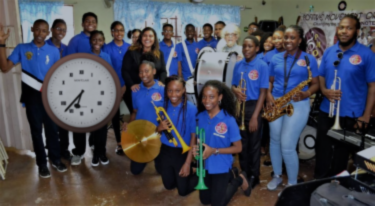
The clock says h=6 m=37
